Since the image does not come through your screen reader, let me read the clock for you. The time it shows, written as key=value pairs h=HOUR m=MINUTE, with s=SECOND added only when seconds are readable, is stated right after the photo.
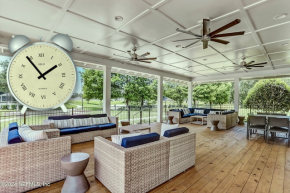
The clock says h=1 m=54
